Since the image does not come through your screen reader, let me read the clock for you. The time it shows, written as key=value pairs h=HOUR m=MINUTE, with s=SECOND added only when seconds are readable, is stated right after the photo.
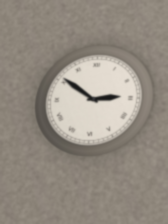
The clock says h=2 m=51
